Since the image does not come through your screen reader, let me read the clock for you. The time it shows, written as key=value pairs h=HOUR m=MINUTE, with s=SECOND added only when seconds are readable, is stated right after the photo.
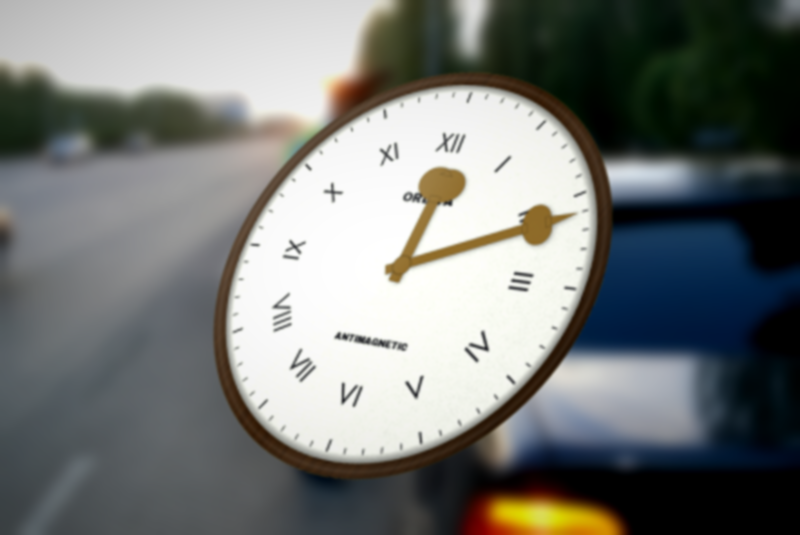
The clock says h=12 m=11
